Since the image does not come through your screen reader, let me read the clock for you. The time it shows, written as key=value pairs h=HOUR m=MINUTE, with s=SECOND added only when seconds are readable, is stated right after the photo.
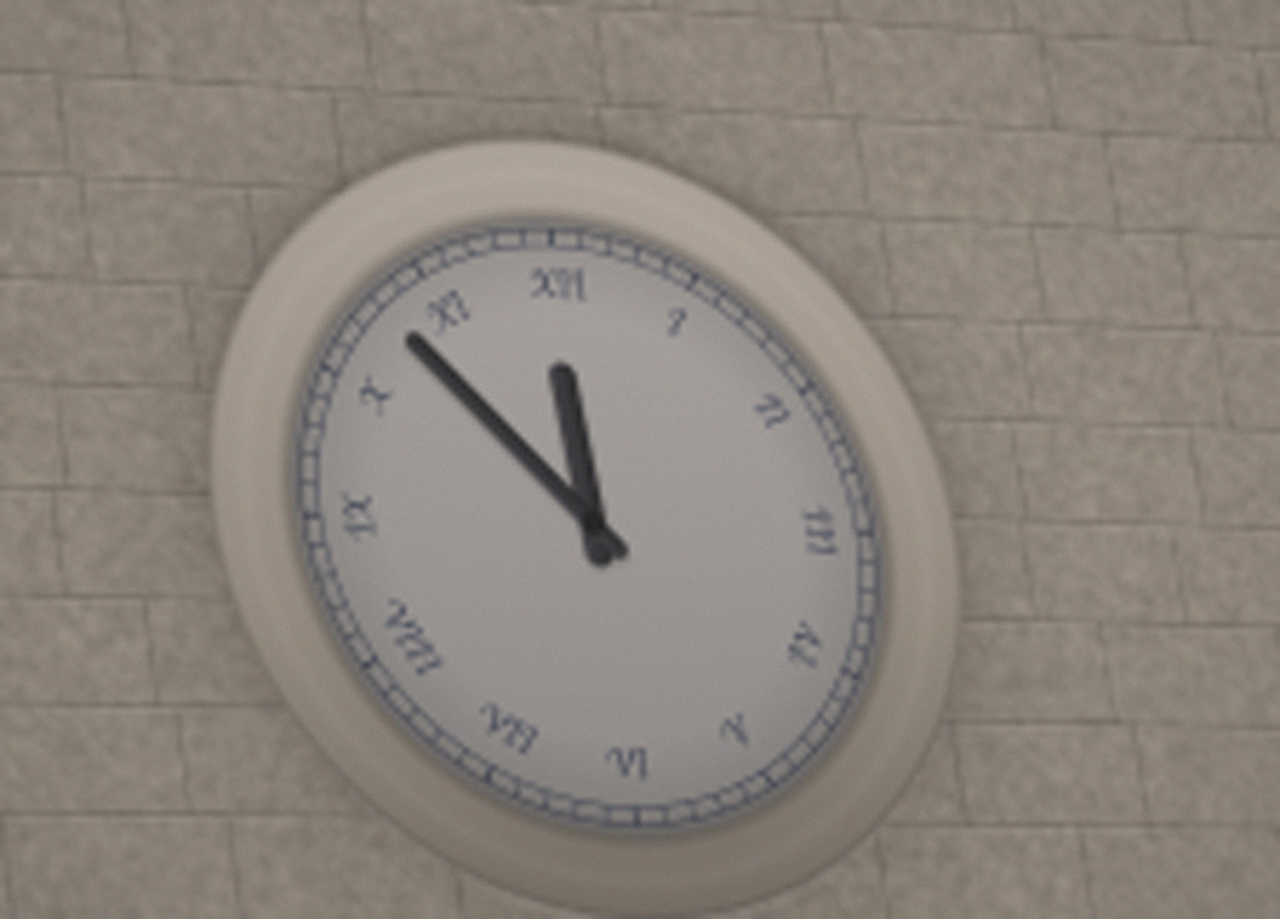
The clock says h=11 m=53
